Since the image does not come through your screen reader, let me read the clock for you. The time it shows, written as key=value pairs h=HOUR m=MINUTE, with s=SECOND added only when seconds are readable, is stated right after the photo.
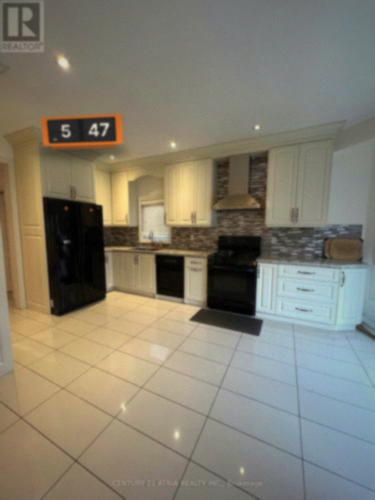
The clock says h=5 m=47
